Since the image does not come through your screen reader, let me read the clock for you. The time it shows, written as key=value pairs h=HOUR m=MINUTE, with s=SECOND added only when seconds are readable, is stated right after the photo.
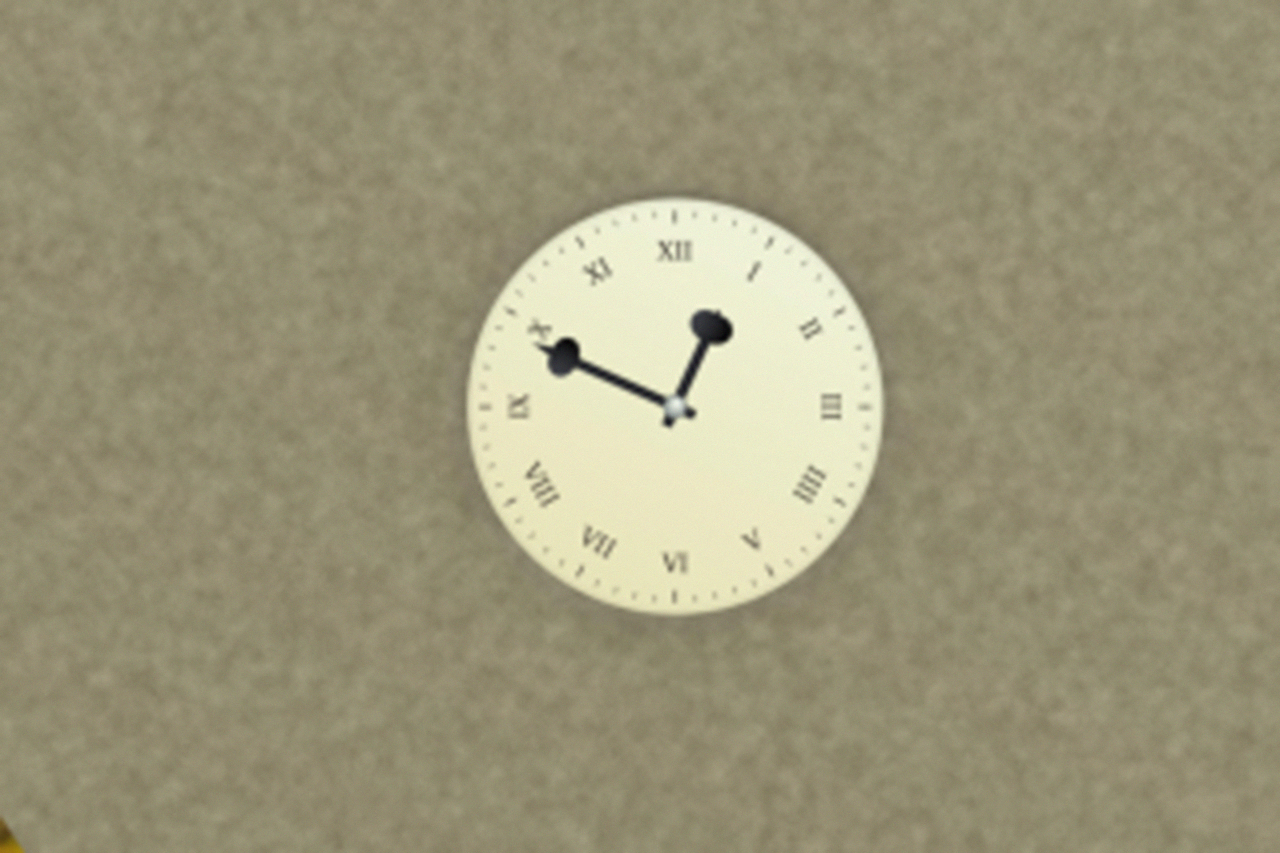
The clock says h=12 m=49
